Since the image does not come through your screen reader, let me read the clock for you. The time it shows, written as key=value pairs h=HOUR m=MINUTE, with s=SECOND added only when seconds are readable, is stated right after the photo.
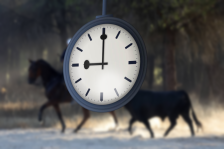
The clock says h=9 m=0
